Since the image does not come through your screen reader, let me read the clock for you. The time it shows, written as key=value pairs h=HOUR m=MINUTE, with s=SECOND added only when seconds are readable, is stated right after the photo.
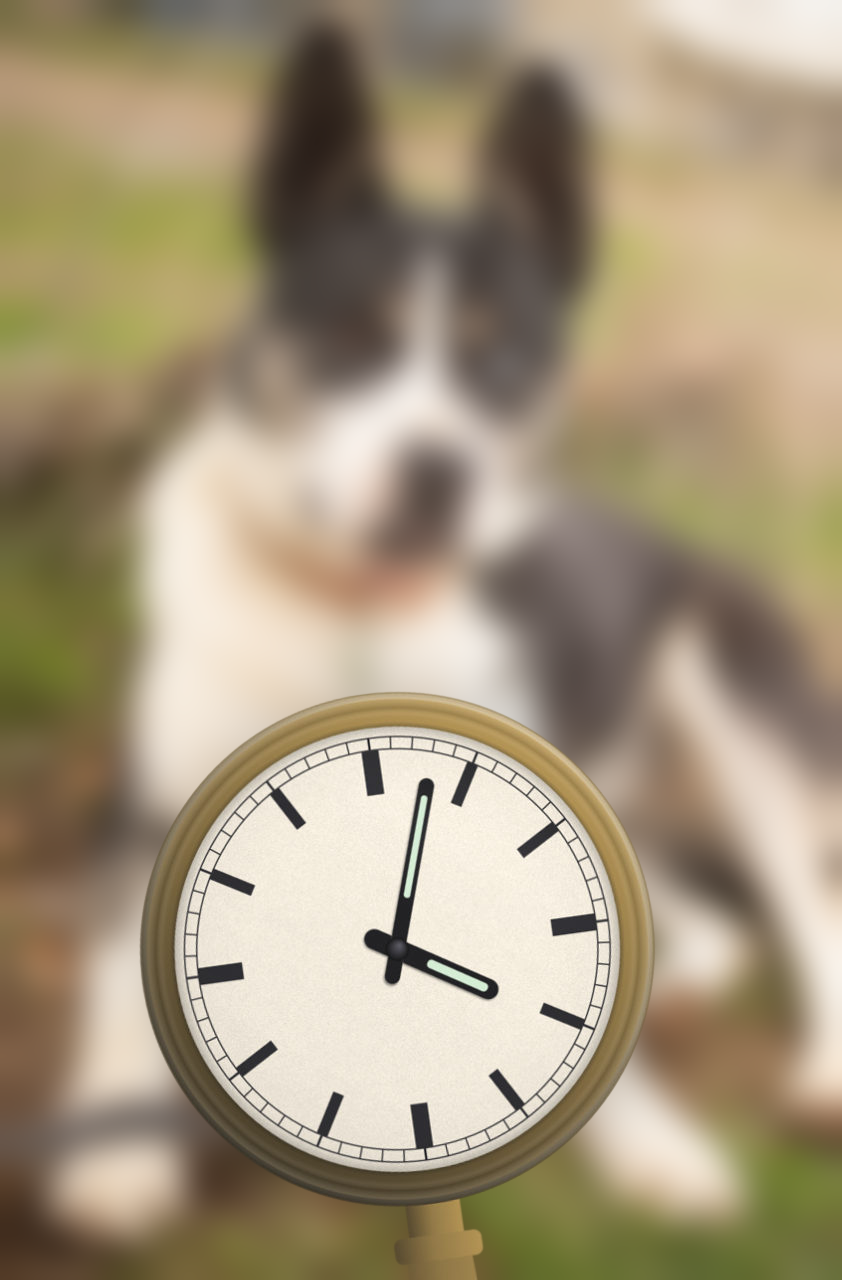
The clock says h=4 m=3
